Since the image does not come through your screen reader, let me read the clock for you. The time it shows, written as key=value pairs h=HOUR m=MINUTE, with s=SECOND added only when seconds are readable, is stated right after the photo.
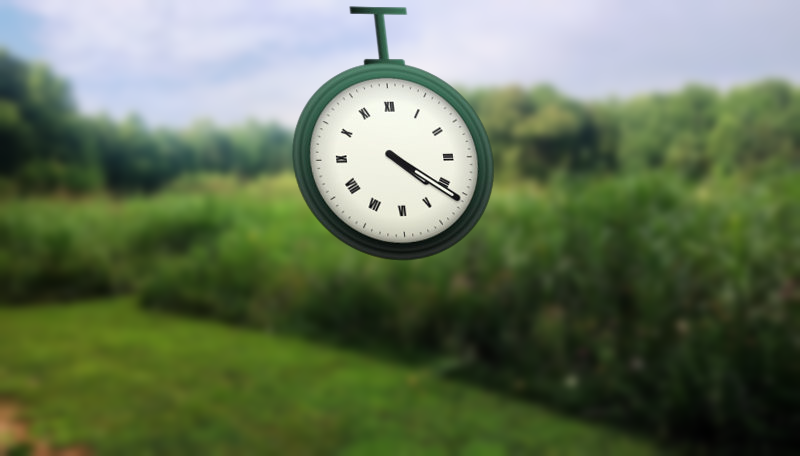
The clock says h=4 m=21
